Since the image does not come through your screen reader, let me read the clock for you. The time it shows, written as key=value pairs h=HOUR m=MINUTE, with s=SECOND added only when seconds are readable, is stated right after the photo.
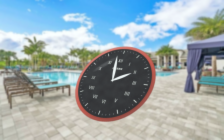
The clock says h=1 m=58
